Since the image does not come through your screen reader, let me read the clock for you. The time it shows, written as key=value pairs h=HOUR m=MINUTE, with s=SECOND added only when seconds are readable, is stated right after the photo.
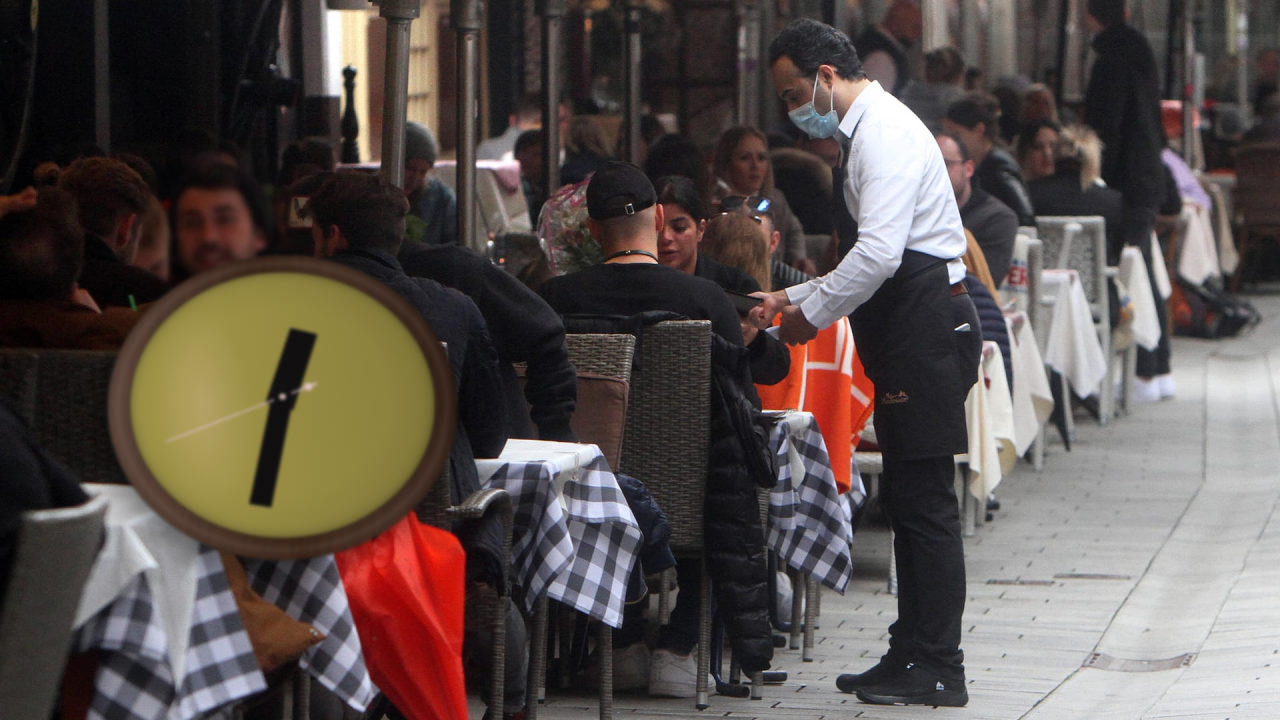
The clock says h=12 m=31 s=41
